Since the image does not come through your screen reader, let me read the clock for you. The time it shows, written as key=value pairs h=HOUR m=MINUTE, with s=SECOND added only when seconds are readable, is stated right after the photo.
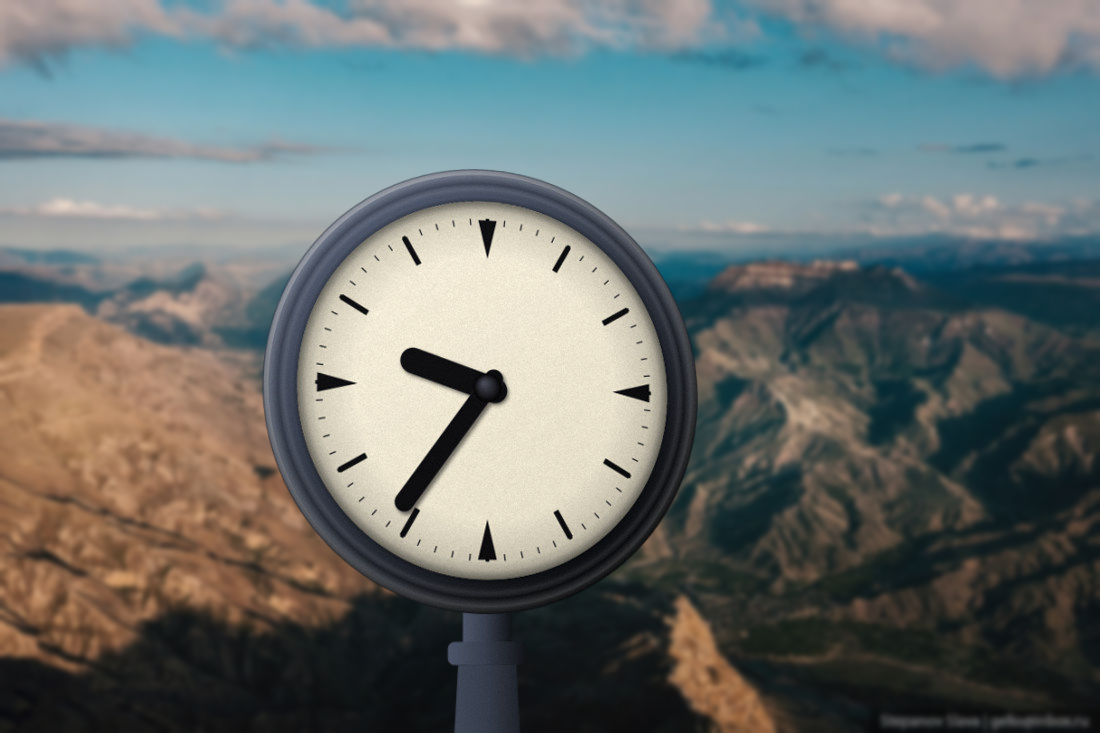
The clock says h=9 m=36
